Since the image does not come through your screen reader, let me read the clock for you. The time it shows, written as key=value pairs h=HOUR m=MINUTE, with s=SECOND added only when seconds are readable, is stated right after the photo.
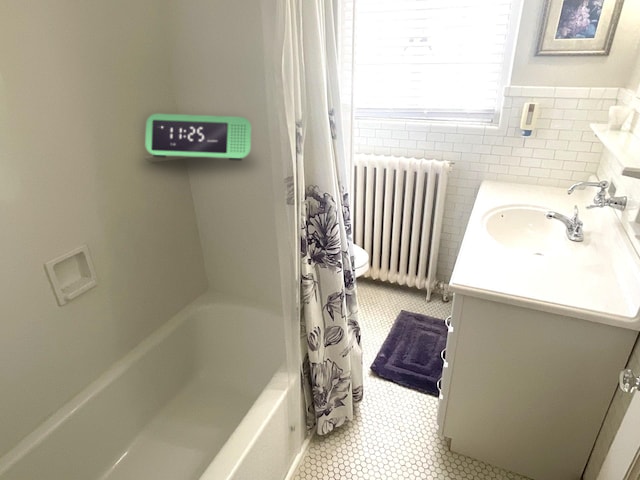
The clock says h=11 m=25
